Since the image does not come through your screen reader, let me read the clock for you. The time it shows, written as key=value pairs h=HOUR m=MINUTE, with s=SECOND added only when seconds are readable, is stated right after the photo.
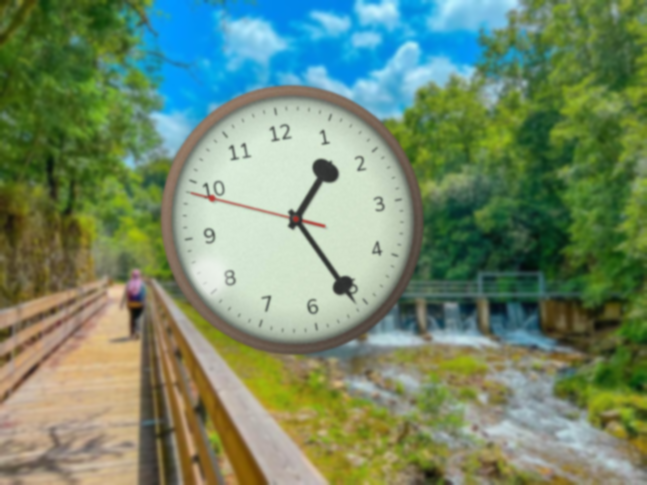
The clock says h=1 m=25 s=49
